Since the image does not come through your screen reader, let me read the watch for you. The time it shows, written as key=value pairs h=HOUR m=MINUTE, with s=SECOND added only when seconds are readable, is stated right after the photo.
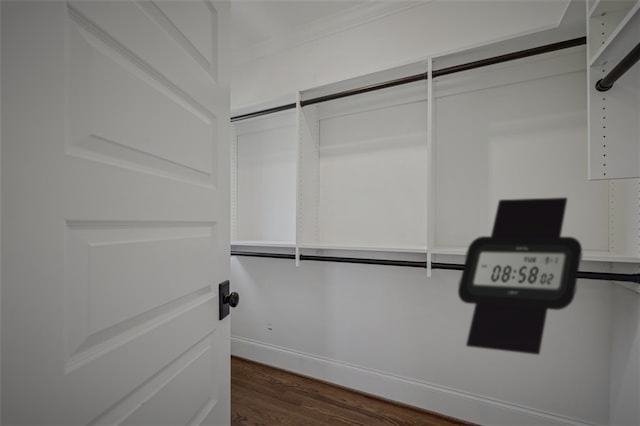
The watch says h=8 m=58
